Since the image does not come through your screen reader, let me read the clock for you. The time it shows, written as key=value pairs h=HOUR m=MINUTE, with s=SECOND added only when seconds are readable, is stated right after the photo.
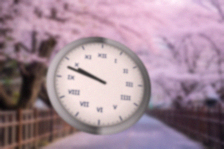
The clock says h=9 m=48
